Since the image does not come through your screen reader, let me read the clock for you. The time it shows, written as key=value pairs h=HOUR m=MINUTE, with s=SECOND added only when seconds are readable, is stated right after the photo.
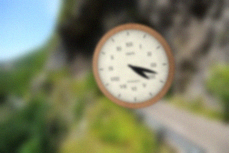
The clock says h=4 m=18
